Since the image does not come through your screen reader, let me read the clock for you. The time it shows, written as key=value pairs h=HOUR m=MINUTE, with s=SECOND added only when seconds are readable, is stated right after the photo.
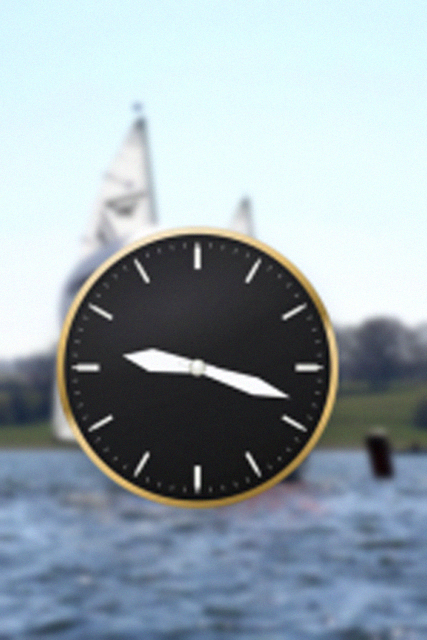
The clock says h=9 m=18
